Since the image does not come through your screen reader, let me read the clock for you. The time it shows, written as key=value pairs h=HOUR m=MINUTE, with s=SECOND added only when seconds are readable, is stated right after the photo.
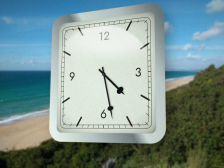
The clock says h=4 m=28
